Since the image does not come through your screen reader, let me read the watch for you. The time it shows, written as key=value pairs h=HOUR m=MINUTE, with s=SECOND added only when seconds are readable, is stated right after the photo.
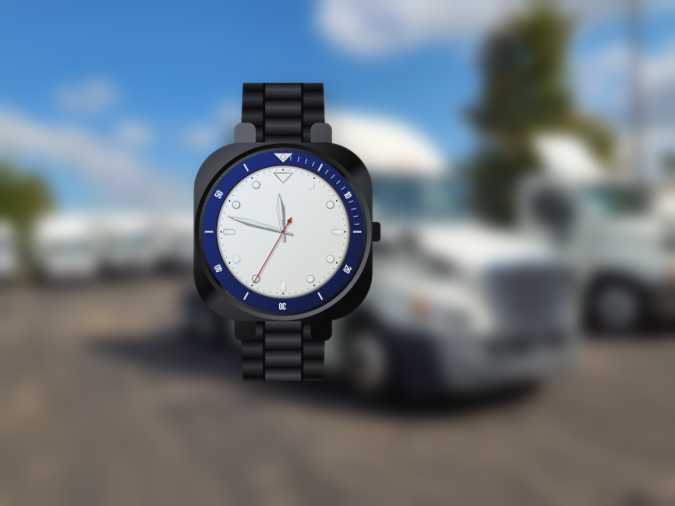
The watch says h=11 m=47 s=35
